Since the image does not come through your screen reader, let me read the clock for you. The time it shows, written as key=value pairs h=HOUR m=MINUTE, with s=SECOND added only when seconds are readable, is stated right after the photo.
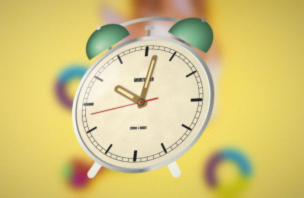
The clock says h=10 m=1 s=43
